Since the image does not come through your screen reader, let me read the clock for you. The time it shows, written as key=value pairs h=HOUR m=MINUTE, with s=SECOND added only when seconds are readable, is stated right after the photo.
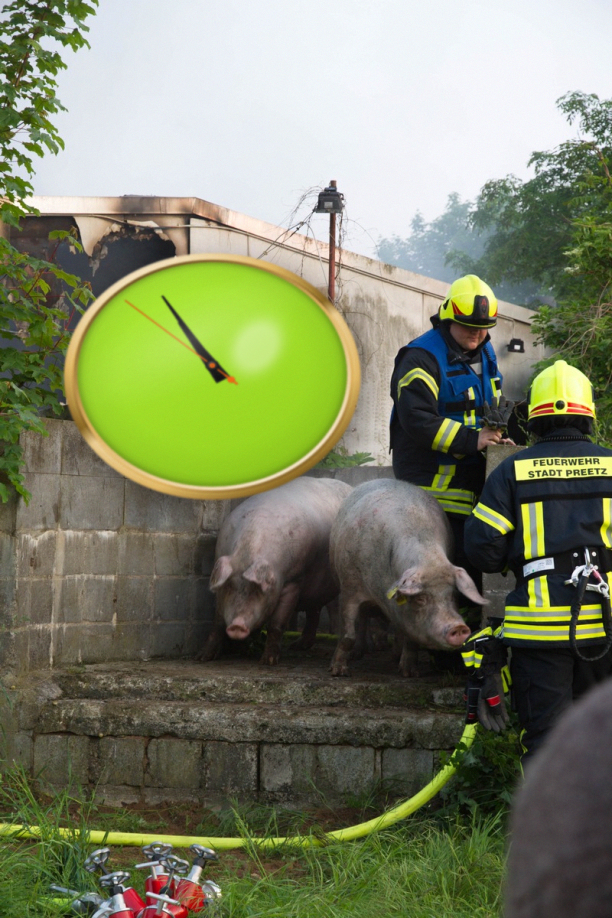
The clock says h=10 m=54 s=52
